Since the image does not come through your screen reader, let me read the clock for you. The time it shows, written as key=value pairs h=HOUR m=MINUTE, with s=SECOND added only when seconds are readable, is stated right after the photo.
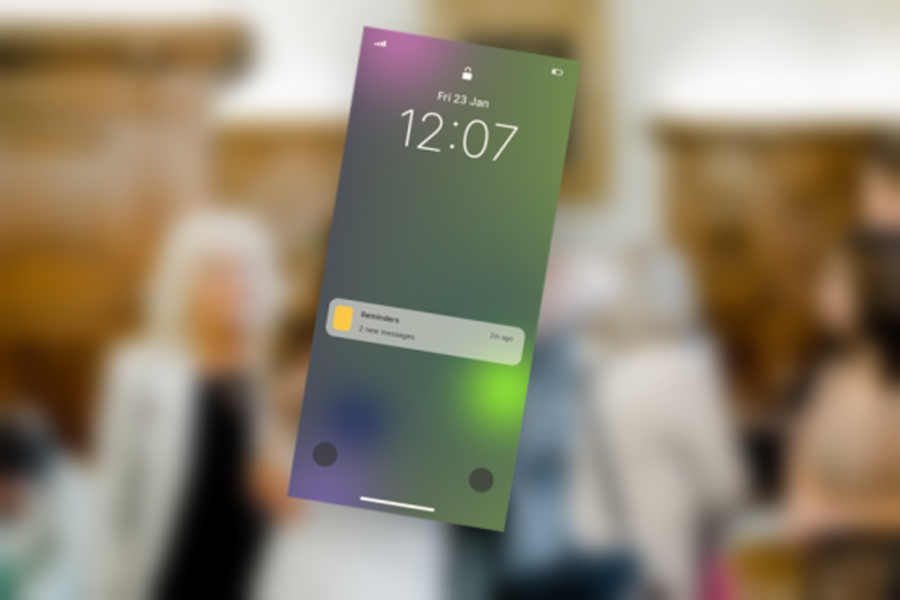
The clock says h=12 m=7
